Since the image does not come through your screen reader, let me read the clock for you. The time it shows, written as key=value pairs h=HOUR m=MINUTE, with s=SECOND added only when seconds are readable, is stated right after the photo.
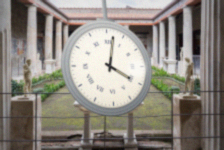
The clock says h=4 m=2
